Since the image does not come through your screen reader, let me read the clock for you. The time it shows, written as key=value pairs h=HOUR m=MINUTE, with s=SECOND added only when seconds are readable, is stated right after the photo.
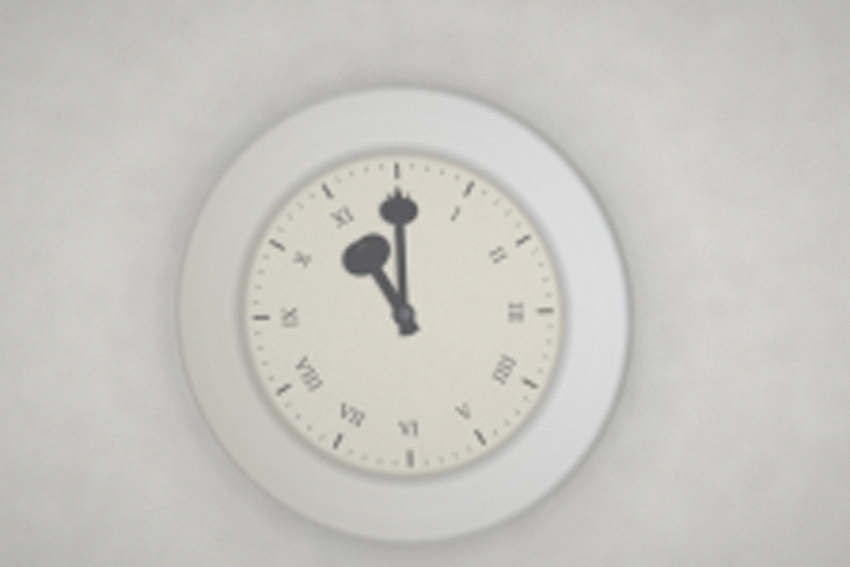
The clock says h=11 m=0
